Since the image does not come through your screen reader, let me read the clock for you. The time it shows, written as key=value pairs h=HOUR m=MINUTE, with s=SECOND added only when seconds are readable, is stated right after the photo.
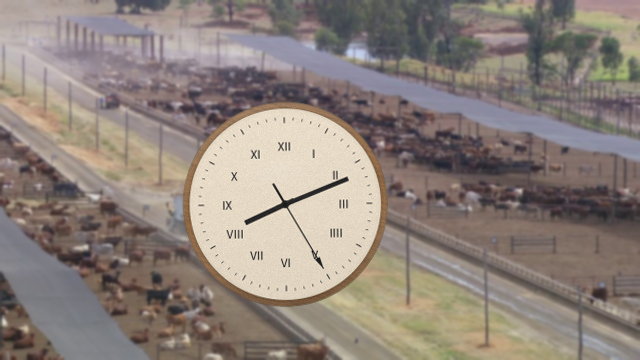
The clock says h=8 m=11 s=25
